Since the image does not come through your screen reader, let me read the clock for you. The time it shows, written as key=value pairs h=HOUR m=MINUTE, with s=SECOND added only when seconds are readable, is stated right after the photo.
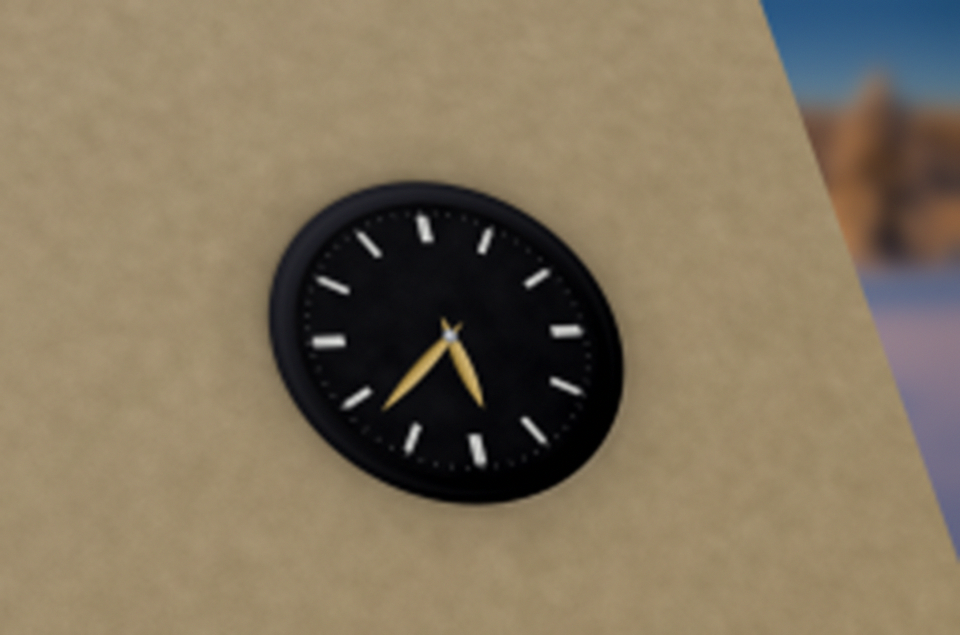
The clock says h=5 m=38
